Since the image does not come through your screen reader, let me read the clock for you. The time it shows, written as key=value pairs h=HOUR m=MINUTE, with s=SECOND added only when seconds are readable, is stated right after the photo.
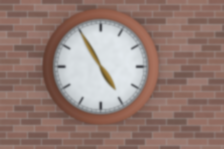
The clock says h=4 m=55
